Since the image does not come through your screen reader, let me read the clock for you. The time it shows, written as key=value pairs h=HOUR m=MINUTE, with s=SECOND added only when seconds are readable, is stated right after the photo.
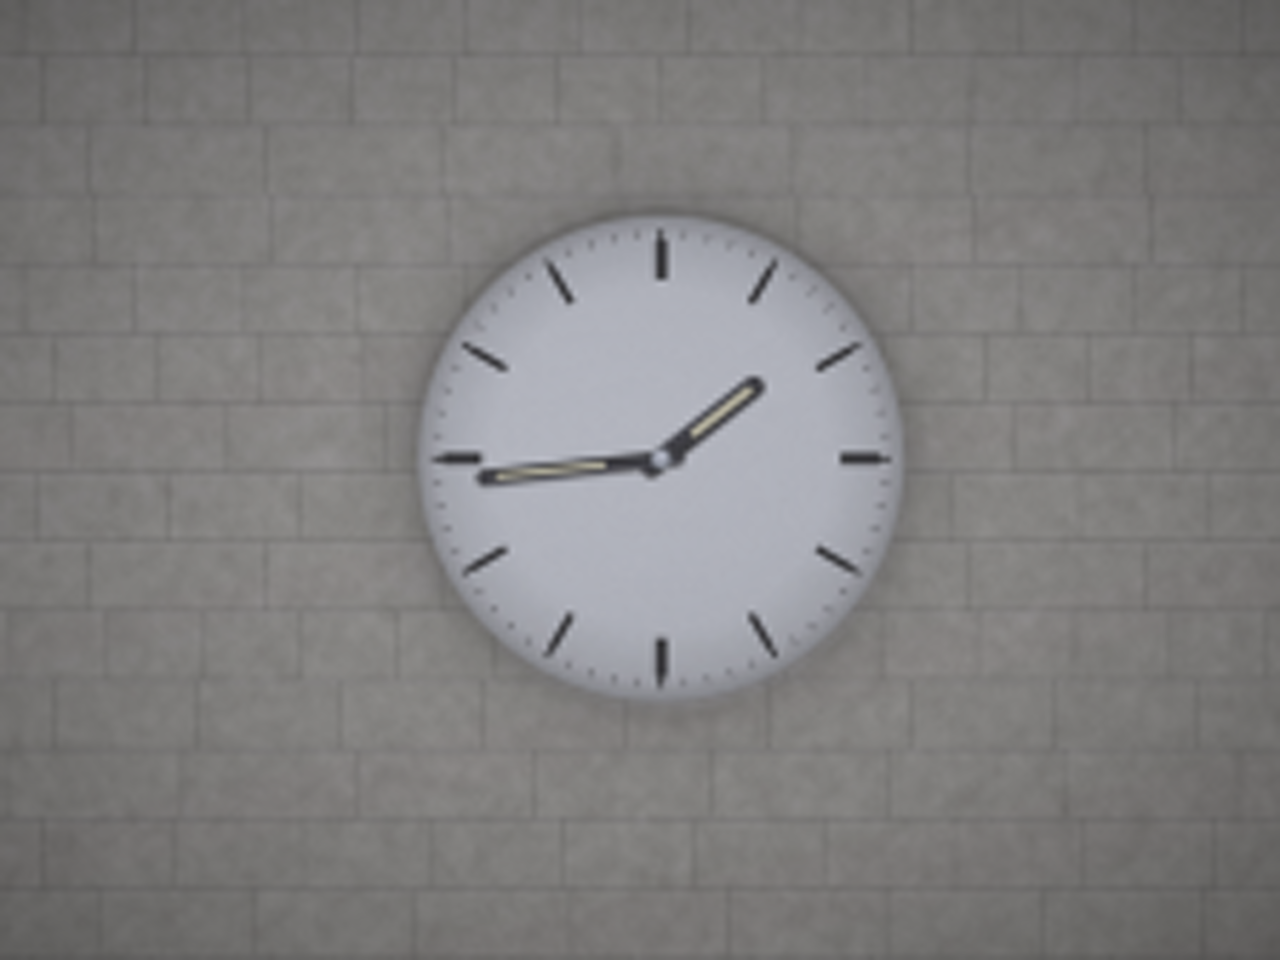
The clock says h=1 m=44
